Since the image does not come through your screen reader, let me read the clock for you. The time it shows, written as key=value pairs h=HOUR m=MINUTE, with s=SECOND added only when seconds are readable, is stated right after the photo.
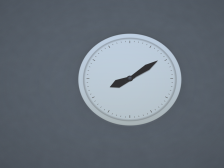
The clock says h=8 m=9
